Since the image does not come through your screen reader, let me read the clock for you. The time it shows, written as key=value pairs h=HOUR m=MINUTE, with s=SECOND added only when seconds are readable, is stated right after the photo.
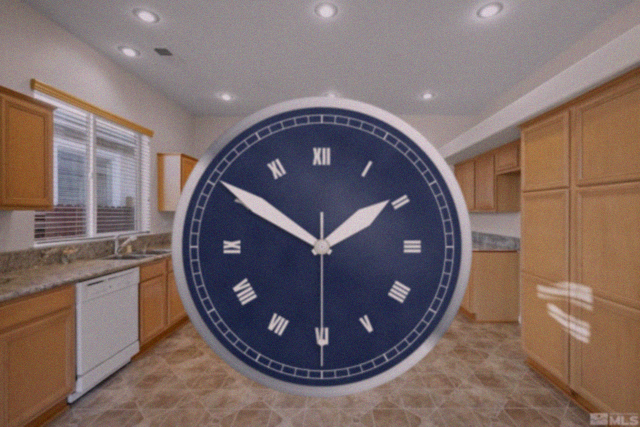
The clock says h=1 m=50 s=30
